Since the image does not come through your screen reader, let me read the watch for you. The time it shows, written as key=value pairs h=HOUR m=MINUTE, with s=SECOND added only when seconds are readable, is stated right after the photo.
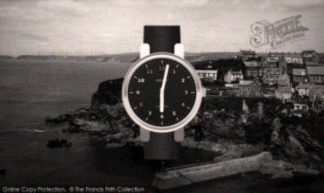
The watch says h=6 m=2
